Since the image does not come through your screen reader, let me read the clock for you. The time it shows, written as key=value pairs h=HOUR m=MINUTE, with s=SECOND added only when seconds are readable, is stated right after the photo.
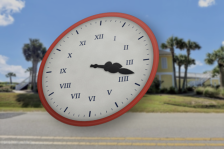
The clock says h=3 m=18
